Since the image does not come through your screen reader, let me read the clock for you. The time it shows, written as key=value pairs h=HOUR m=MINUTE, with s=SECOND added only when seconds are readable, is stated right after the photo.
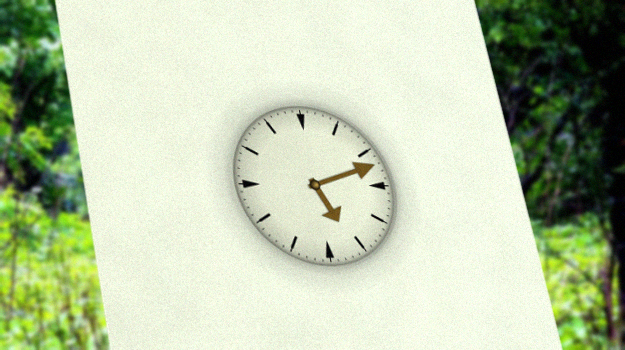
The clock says h=5 m=12
